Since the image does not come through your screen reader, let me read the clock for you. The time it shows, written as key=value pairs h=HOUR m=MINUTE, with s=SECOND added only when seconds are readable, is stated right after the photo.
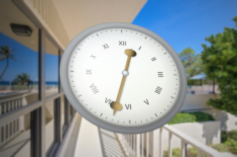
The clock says h=12 m=33
